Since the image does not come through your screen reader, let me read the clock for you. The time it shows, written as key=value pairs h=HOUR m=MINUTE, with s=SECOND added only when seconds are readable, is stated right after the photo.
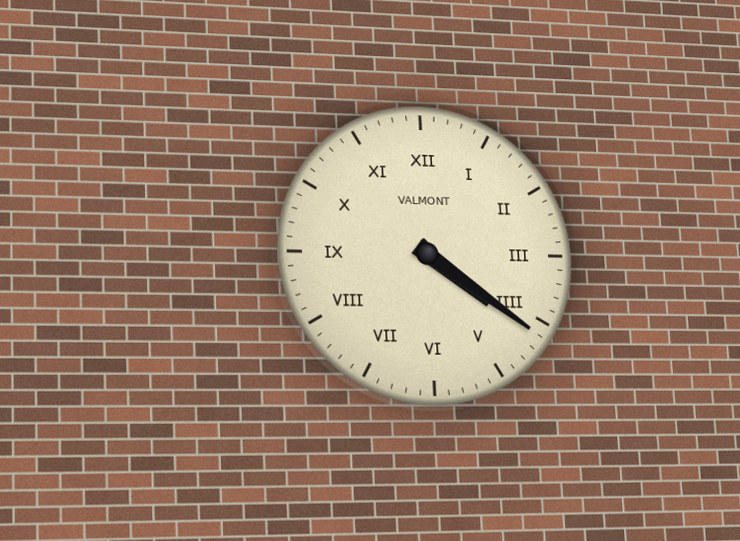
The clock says h=4 m=21
